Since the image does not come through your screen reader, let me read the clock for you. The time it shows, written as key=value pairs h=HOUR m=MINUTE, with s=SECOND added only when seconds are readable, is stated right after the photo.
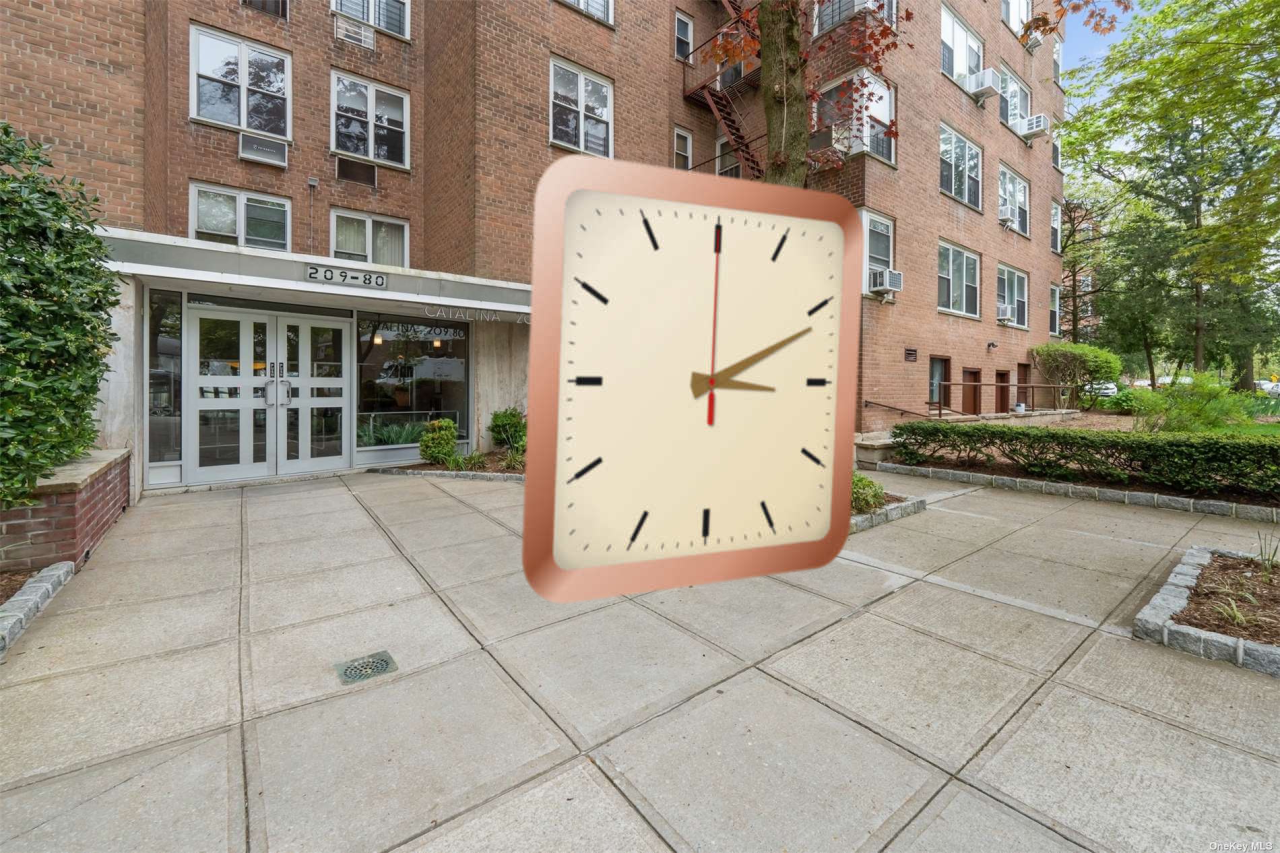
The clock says h=3 m=11 s=0
